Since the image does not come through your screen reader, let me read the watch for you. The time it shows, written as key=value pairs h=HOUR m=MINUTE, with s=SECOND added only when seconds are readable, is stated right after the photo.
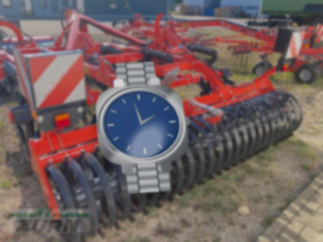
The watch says h=1 m=58
